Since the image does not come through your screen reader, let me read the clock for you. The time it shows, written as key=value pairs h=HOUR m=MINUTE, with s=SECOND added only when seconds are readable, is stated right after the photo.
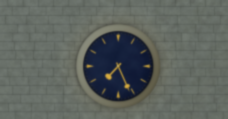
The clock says h=7 m=26
